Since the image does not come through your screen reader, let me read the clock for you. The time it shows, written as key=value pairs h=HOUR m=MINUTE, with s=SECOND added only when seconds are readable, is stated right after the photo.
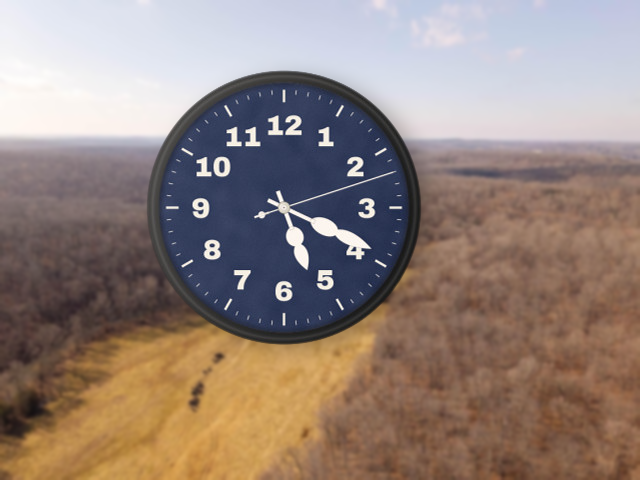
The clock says h=5 m=19 s=12
